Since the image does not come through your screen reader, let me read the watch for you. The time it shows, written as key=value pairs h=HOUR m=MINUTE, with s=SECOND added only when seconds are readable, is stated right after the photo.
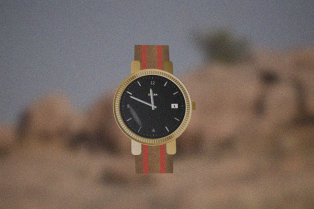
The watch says h=11 m=49
